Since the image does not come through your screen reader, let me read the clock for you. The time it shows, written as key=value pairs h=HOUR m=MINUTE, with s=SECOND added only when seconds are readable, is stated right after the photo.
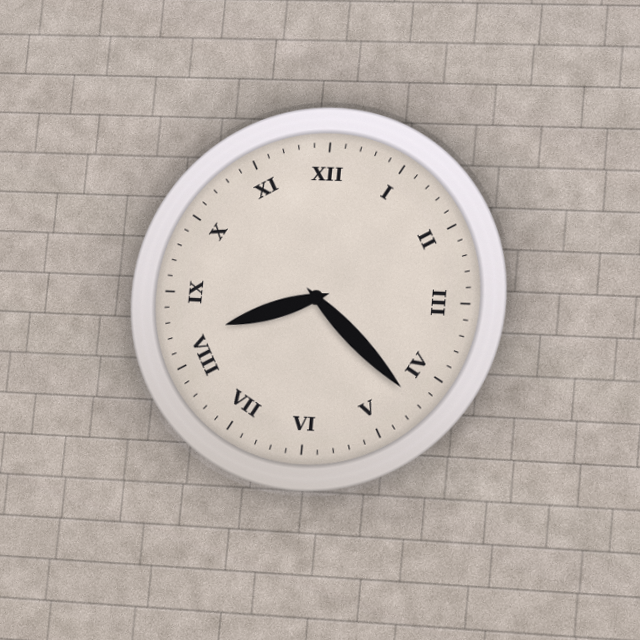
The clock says h=8 m=22
